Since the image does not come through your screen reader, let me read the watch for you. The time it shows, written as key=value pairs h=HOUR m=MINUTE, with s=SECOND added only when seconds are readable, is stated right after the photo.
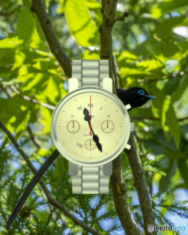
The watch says h=11 m=26
